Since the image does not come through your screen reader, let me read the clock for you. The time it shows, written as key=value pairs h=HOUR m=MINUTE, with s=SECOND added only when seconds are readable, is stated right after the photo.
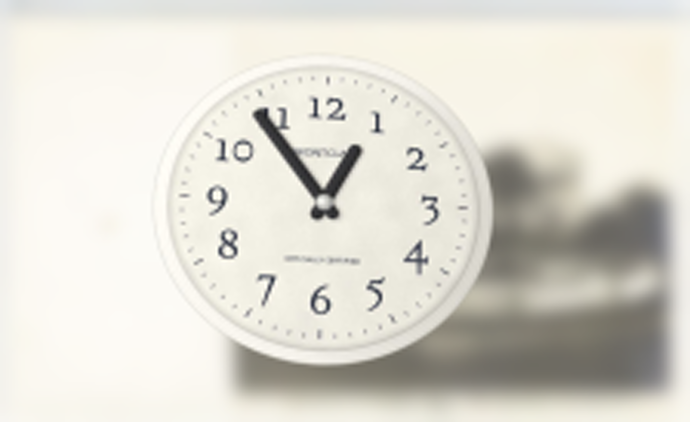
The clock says h=12 m=54
